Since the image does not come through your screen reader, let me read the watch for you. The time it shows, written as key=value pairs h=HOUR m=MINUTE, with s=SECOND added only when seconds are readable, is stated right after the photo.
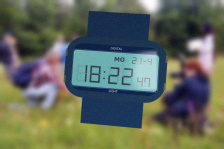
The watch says h=18 m=22 s=47
